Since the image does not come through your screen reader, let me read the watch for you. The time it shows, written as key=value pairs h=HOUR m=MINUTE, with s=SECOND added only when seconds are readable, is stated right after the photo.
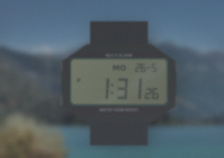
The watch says h=1 m=31 s=26
